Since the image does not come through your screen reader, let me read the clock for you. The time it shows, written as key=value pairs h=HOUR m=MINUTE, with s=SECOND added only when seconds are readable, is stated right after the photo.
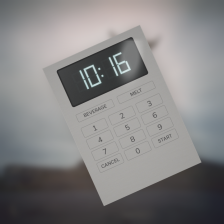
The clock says h=10 m=16
